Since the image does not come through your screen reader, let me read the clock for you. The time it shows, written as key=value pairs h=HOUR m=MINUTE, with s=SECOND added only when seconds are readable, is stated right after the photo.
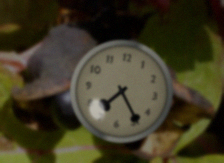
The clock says h=7 m=24
